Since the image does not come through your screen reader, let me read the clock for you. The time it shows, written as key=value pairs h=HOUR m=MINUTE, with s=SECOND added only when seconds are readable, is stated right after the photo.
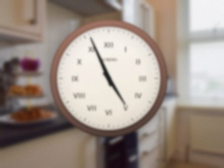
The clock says h=4 m=56
